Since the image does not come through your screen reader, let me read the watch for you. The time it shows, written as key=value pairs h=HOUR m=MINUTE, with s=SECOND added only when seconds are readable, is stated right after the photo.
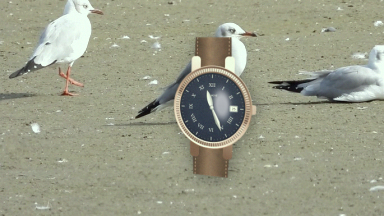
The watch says h=11 m=26
